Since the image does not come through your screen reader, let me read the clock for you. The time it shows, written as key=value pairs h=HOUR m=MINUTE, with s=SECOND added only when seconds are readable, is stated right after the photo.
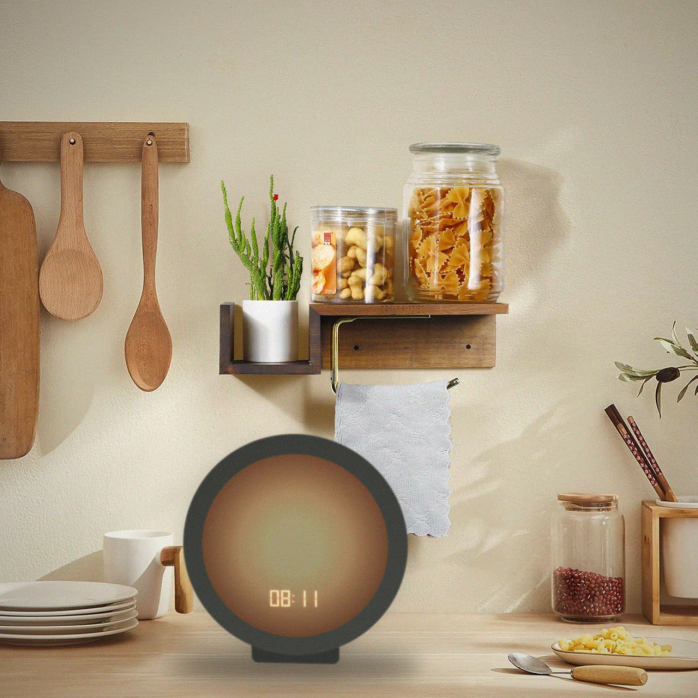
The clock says h=8 m=11
